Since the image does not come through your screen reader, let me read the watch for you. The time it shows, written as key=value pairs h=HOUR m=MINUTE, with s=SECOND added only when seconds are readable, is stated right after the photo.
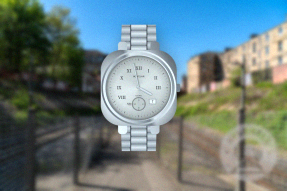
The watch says h=3 m=58
